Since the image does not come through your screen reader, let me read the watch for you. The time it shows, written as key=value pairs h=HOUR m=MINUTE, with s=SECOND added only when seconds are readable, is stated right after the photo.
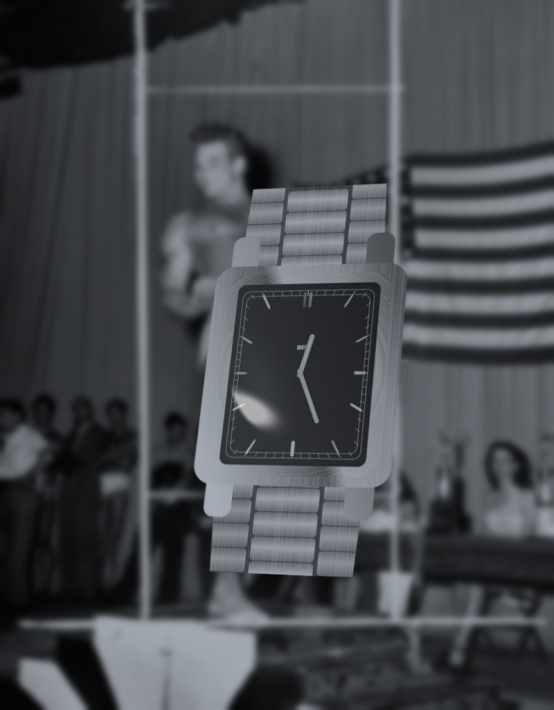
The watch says h=12 m=26
